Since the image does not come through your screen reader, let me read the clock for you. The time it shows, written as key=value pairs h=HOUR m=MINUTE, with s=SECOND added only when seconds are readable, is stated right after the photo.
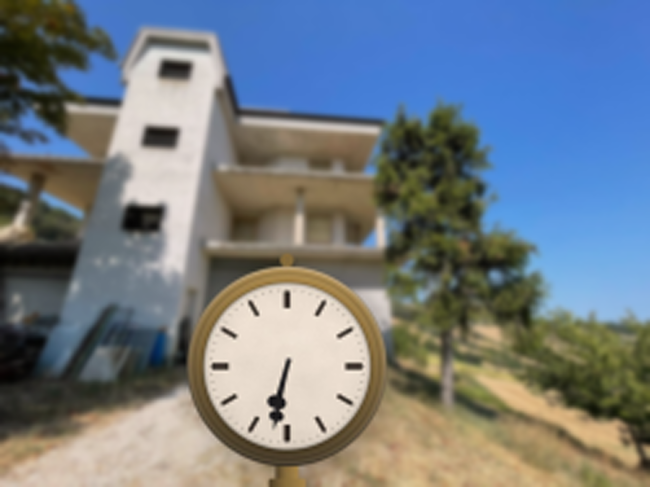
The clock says h=6 m=32
